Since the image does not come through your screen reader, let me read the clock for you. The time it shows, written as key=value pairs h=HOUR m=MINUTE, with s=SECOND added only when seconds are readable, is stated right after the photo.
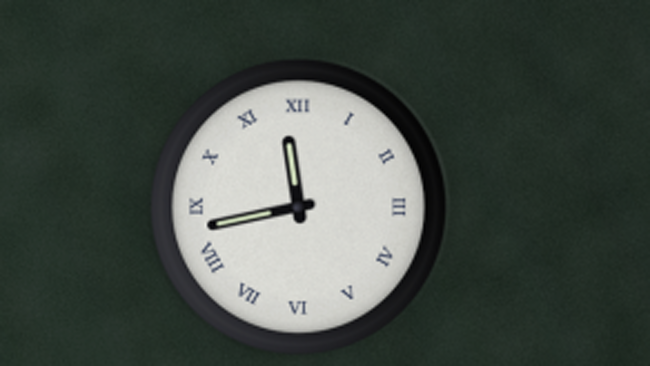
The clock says h=11 m=43
